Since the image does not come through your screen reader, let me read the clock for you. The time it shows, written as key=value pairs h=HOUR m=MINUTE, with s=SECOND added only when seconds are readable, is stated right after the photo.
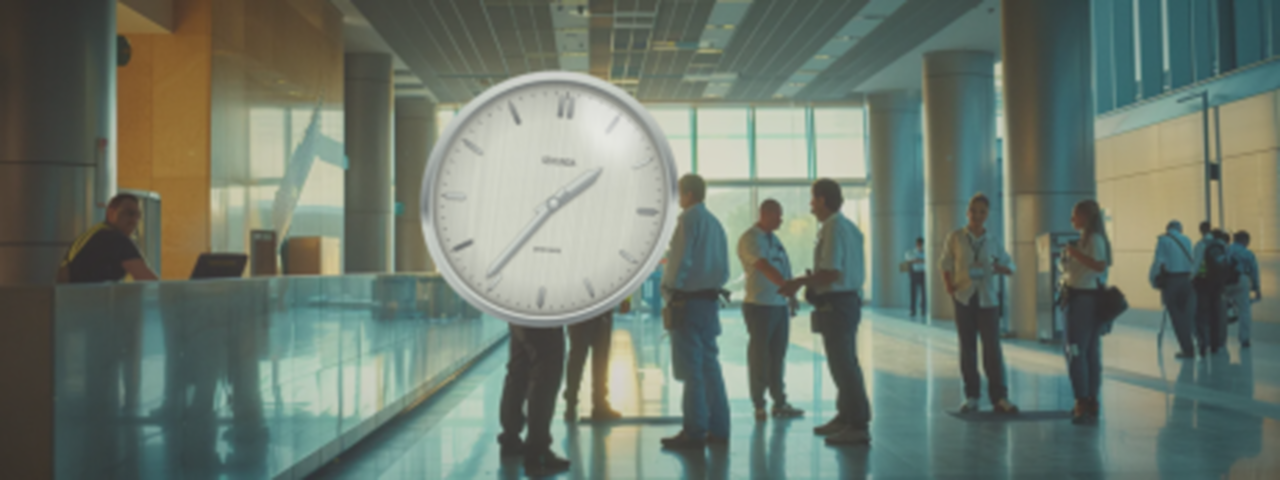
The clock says h=1 m=36
